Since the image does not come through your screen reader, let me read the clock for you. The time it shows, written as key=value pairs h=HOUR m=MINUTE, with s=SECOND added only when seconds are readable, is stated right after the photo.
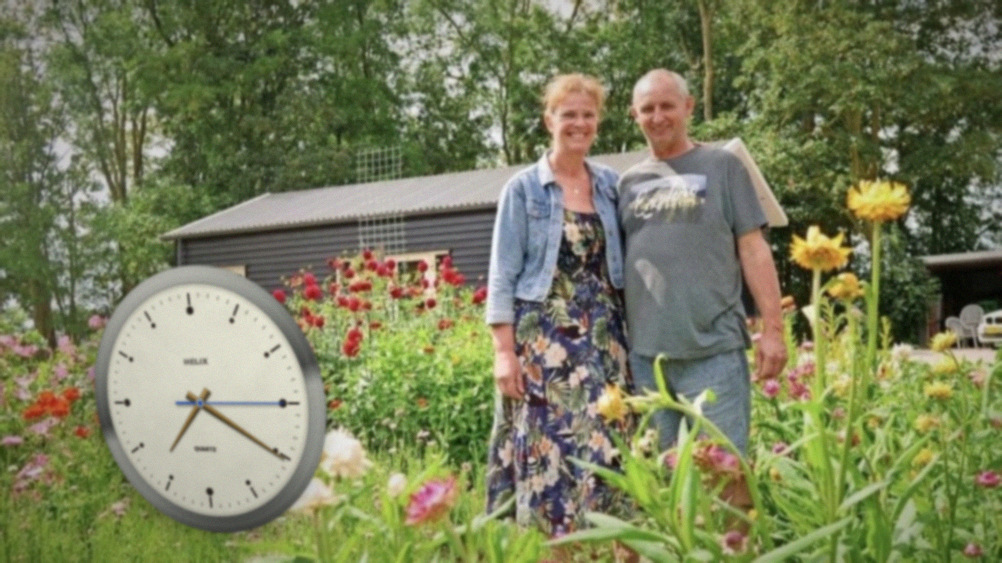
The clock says h=7 m=20 s=15
